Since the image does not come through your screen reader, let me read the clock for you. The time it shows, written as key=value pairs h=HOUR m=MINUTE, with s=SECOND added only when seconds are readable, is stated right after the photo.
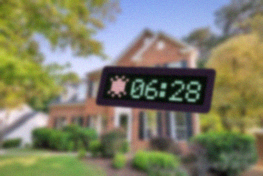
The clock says h=6 m=28
